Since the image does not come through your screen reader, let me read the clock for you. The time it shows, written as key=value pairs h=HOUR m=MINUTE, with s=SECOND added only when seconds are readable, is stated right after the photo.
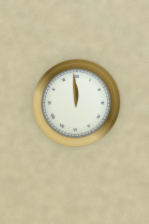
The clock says h=11 m=59
